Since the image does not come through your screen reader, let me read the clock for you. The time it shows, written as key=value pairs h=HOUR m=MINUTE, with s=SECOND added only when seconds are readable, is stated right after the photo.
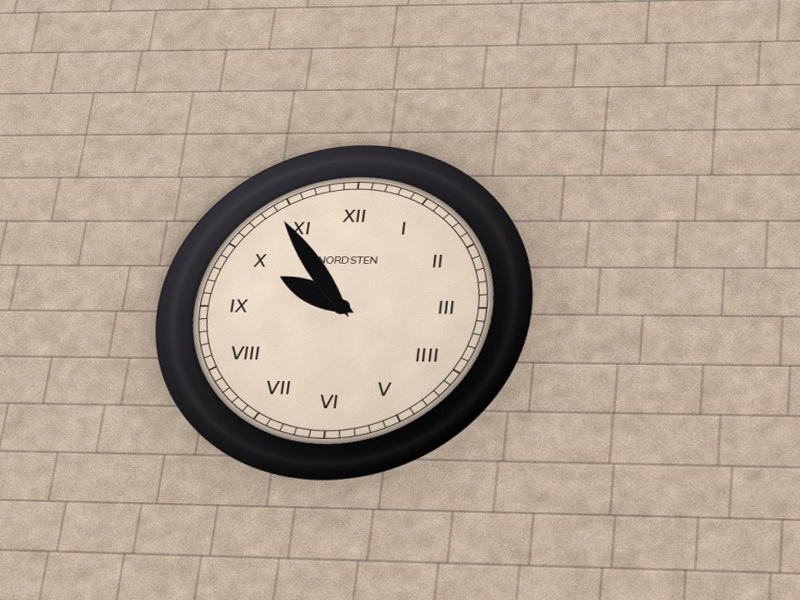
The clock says h=9 m=54
